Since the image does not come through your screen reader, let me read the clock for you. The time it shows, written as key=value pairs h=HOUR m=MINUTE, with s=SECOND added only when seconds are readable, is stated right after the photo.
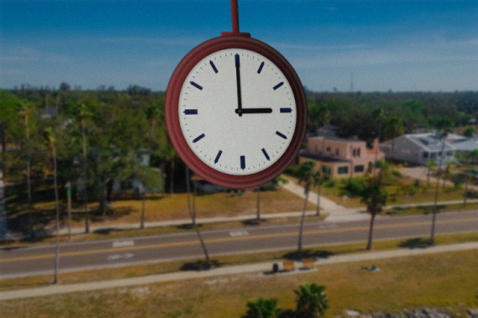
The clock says h=3 m=0
